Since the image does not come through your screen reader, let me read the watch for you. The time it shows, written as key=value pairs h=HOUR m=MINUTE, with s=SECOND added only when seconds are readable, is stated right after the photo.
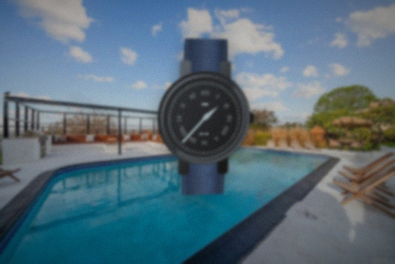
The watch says h=1 m=37
